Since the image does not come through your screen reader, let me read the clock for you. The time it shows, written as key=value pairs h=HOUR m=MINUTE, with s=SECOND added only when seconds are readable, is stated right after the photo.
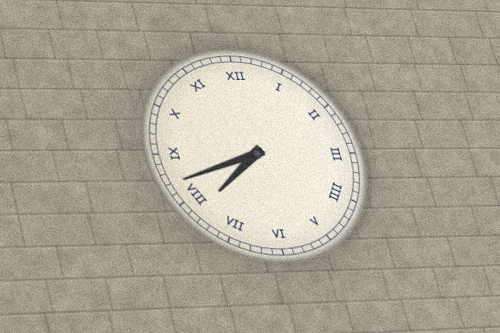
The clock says h=7 m=42
